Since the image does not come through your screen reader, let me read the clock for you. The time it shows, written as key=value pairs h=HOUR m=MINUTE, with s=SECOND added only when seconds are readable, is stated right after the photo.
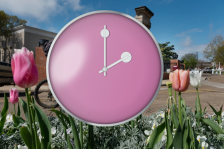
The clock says h=2 m=0
